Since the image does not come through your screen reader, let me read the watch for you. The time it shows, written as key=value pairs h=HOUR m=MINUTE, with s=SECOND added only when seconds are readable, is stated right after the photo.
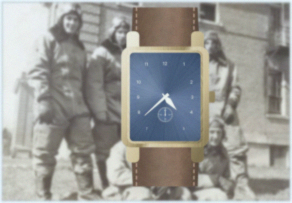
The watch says h=4 m=38
